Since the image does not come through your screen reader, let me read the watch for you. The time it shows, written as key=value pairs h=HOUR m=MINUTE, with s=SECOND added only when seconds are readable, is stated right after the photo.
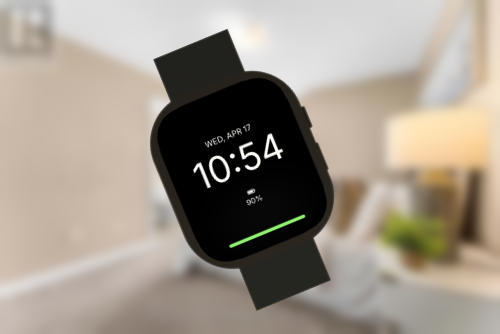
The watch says h=10 m=54
